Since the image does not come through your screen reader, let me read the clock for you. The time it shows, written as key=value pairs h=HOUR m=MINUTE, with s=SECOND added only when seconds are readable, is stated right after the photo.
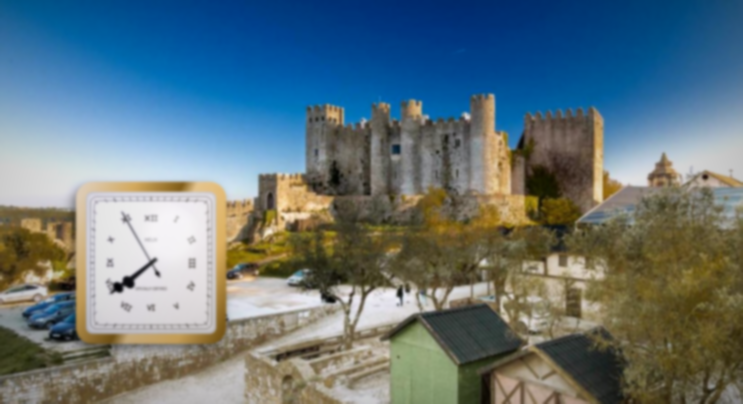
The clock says h=7 m=38 s=55
